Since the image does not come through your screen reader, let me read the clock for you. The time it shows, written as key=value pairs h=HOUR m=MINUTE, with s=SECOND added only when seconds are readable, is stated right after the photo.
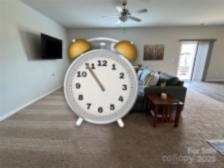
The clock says h=10 m=54
